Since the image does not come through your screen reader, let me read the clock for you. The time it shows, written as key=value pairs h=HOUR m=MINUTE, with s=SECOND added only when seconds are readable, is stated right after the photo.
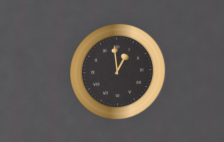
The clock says h=12 m=59
